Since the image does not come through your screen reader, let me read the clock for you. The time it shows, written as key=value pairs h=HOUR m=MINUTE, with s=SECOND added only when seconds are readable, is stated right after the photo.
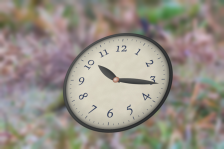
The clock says h=10 m=16
